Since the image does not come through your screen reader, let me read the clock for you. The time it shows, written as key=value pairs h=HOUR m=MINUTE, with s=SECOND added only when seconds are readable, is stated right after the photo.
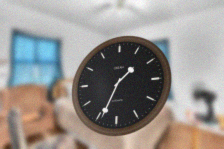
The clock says h=1 m=34
